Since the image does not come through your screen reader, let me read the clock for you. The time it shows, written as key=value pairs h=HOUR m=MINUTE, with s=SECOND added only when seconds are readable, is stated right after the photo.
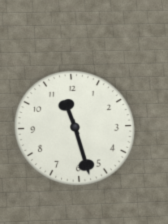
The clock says h=11 m=28
